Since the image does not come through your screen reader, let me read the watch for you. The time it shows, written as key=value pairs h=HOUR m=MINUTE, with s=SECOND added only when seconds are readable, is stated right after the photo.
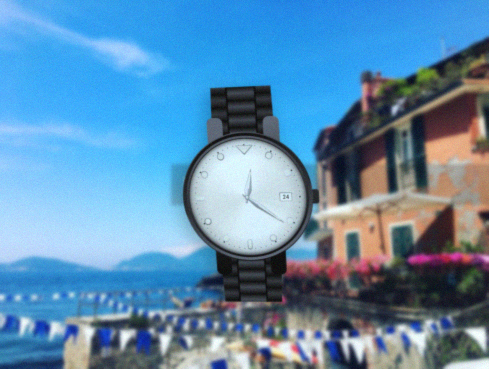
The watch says h=12 m=21
